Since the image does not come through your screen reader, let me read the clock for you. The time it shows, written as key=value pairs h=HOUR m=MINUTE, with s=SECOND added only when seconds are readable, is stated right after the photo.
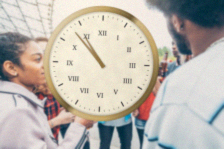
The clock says h=10 m=53
